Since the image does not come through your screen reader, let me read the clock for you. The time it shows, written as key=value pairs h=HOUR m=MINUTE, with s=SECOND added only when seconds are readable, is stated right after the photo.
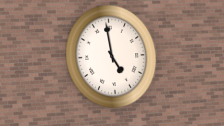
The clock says h=4 m=59
